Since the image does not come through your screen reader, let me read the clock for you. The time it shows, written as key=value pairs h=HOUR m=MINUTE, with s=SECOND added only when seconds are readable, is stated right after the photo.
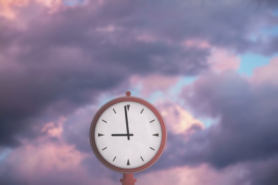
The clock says h=8 m=59
